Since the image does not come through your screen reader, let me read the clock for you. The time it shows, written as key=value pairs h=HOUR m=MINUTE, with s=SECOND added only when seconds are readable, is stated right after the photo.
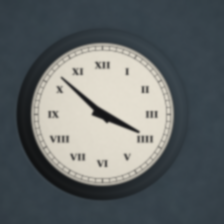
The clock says h=3 m=52
